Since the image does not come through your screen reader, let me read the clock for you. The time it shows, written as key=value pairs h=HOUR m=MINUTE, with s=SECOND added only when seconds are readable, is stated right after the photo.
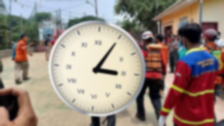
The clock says h=3 m=5
